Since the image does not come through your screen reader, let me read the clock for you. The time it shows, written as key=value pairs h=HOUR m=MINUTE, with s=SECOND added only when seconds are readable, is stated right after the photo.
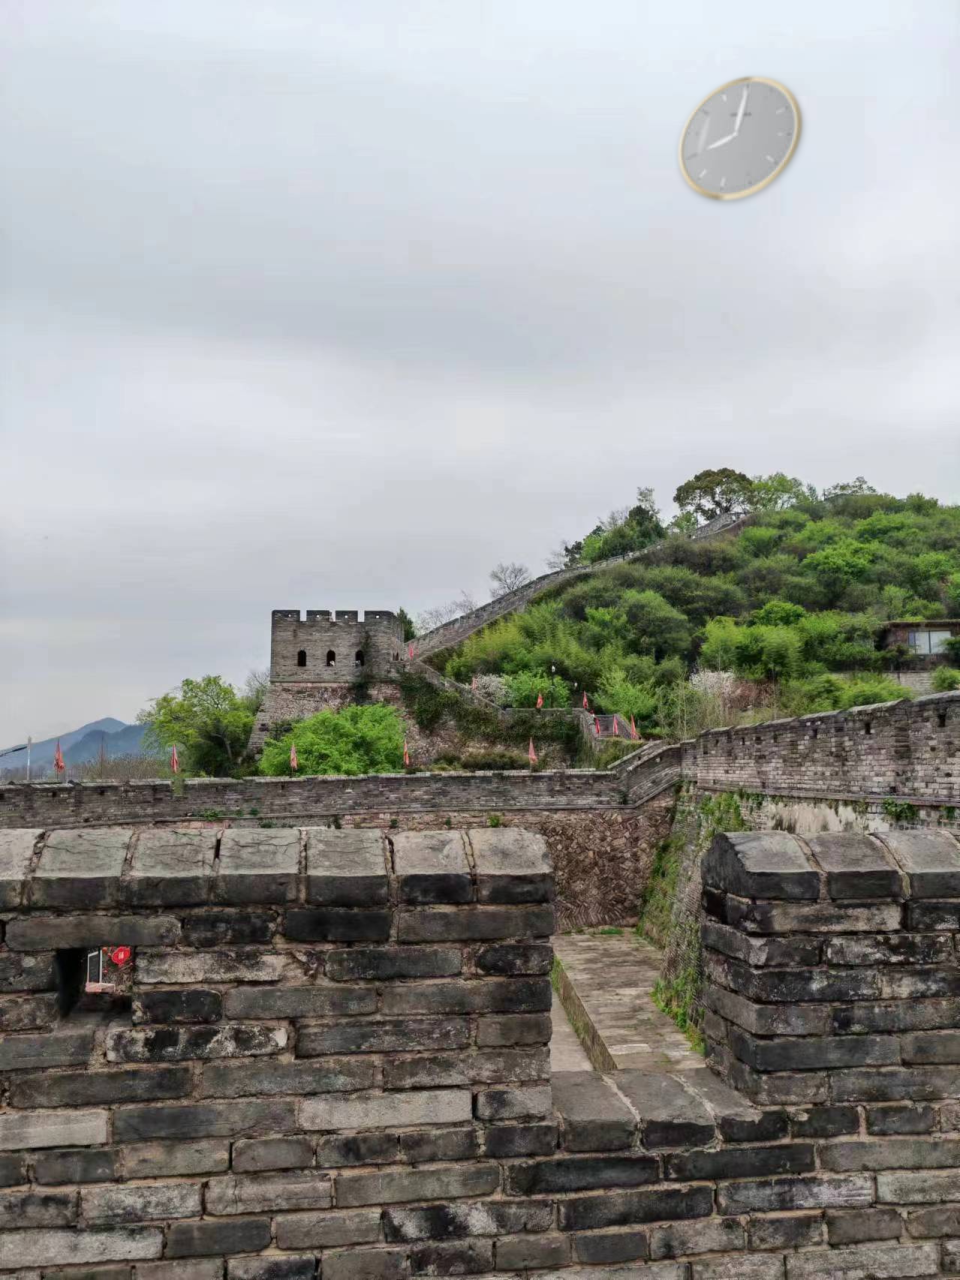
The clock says h=8 m=0
